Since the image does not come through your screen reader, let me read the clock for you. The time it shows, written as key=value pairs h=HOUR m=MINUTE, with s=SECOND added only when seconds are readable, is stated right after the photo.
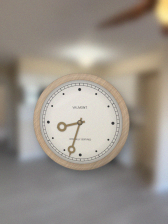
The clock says h=8 m=33
